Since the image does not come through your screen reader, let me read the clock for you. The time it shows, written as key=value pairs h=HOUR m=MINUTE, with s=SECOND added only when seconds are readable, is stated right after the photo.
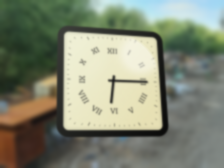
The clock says h=6 m=15
